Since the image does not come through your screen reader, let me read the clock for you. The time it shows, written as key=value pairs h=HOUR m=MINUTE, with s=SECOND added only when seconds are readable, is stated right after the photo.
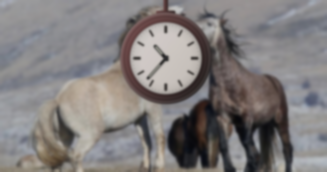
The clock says h=10 m=37
